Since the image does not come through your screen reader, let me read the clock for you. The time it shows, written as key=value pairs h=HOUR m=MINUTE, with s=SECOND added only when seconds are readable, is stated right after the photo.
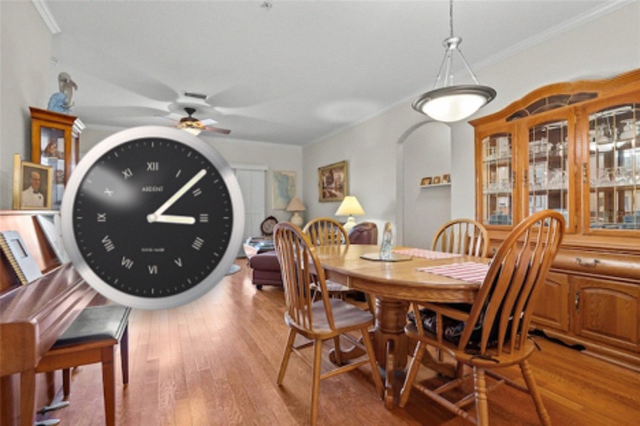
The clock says h=3 m=8
